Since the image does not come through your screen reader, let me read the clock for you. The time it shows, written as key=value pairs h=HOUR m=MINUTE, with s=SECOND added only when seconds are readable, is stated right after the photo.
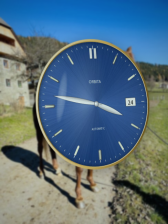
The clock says h=3 m=47
